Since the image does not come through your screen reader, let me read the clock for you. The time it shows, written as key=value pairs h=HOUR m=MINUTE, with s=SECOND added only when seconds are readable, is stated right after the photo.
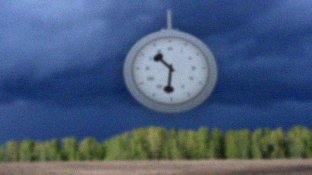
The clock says h=10 m=31
